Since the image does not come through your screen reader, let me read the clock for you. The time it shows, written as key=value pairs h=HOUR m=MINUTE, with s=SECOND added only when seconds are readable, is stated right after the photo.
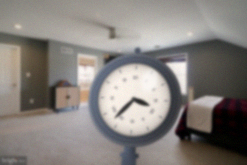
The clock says h=3 m=37
